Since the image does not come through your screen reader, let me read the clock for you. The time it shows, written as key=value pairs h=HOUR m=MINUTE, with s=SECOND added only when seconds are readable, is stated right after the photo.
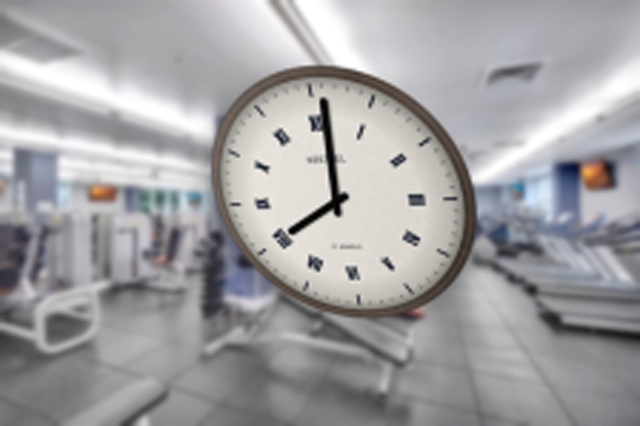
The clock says h=8 m=1
